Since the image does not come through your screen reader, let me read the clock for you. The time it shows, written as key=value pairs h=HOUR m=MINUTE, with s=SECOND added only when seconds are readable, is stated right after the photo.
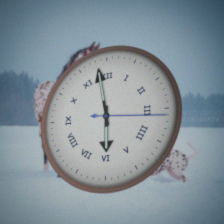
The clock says h=5 m=58 s=16
